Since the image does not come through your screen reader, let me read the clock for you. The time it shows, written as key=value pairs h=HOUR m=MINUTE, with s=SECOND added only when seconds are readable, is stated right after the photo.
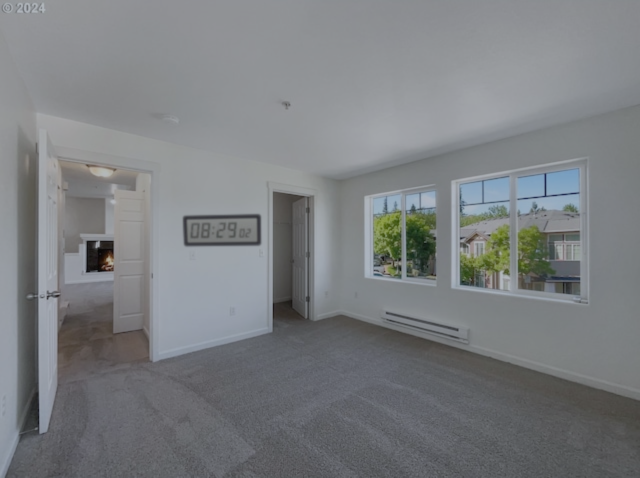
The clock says h=8 m=29
